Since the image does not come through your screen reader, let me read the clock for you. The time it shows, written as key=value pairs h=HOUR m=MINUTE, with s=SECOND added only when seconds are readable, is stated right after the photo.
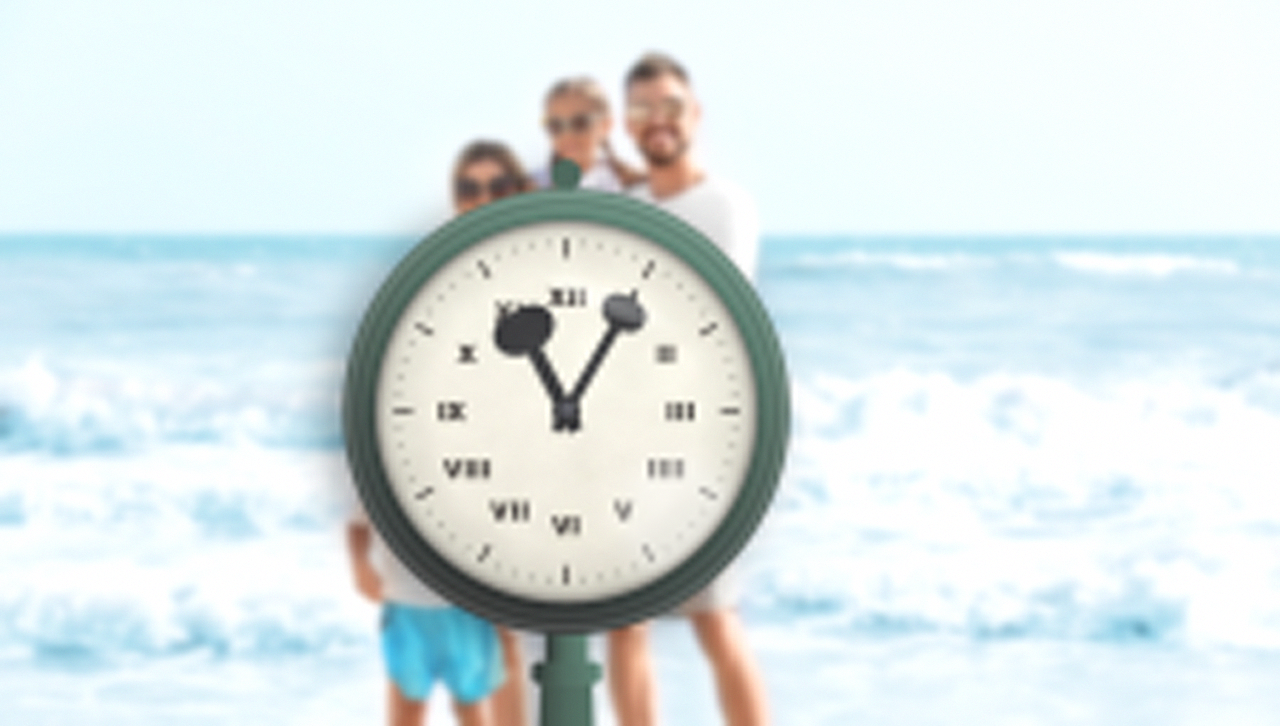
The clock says h=11 m=5
